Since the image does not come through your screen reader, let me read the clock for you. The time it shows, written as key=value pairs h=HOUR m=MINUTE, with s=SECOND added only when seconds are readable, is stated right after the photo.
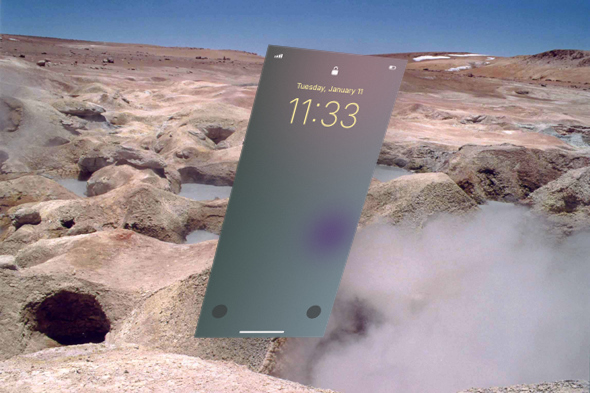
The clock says h=11 m=33
